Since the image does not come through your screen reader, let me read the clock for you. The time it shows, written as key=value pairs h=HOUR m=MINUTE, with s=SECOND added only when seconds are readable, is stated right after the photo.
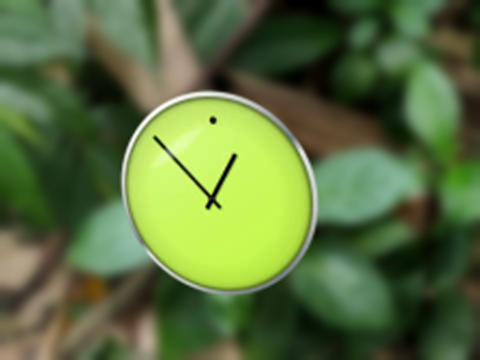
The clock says h=12 m=52
